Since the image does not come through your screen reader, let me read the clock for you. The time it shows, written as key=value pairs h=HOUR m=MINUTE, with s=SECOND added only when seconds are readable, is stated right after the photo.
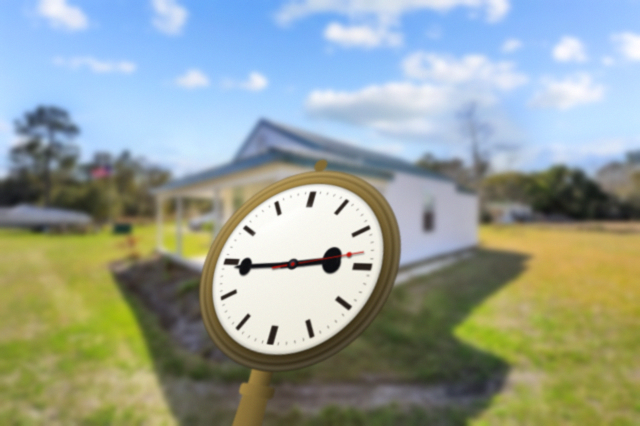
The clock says h=2 m=44 s=13
